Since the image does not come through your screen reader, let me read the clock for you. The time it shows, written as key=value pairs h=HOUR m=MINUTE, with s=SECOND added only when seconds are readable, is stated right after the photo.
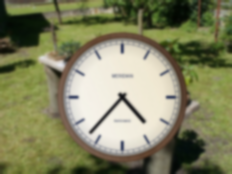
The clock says h=4 m=37
